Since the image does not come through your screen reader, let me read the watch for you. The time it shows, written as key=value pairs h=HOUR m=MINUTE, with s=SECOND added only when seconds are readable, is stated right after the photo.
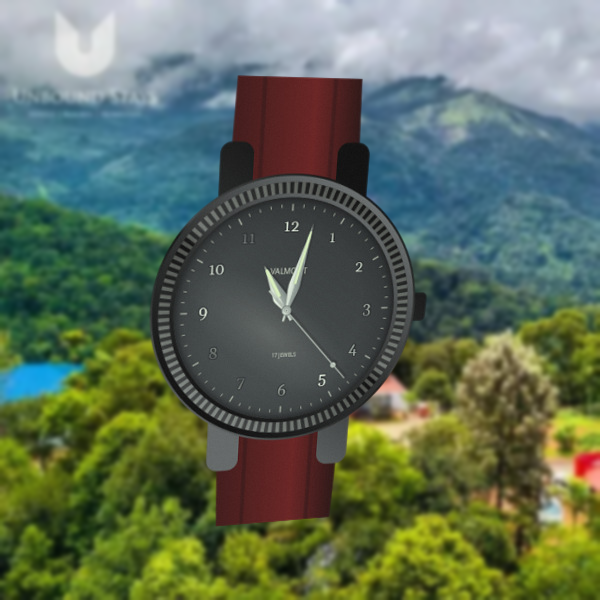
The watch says h=11 m=2 s=23
